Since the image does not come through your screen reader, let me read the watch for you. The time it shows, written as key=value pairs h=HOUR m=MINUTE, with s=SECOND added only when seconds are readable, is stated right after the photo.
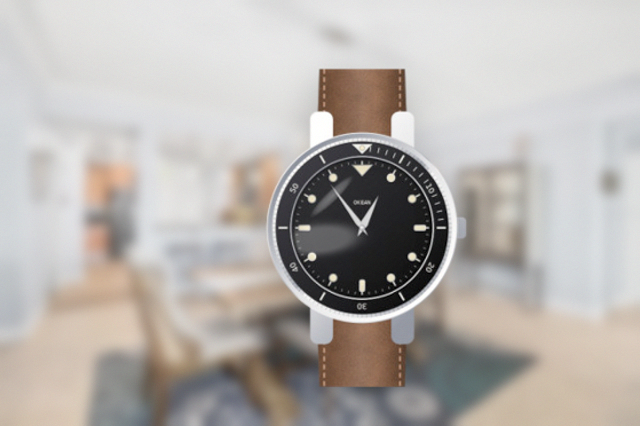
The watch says h=12 m=54
